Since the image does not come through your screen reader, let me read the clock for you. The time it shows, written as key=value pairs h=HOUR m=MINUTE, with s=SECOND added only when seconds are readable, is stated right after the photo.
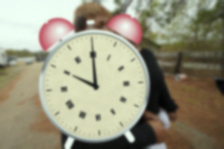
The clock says h=10 m=0
